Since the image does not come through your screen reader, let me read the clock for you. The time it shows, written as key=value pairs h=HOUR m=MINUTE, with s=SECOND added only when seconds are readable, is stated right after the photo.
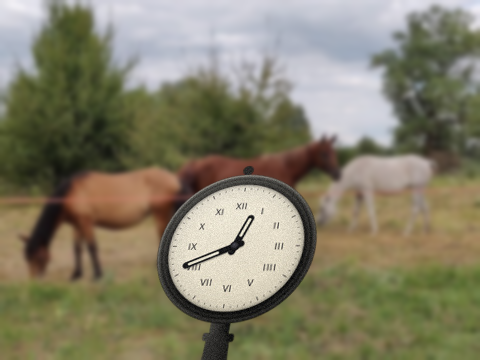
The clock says h=12 m=41
